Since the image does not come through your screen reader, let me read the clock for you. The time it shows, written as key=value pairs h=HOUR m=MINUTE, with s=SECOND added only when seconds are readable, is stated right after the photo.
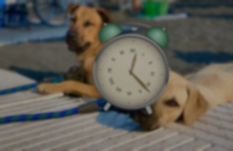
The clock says h=12 m=22
